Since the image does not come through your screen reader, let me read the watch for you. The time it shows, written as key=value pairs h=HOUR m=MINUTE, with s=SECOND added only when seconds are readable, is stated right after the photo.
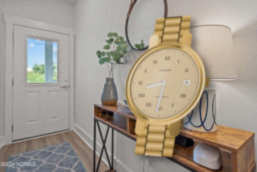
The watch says h=8 m=31
